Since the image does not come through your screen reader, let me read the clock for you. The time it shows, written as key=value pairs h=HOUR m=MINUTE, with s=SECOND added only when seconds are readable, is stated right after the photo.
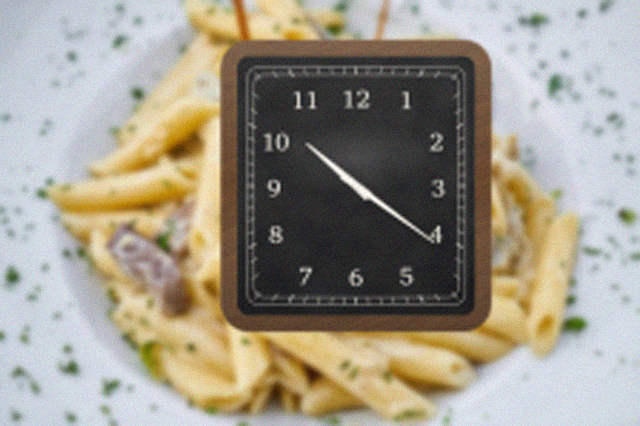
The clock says h=10 m=21
